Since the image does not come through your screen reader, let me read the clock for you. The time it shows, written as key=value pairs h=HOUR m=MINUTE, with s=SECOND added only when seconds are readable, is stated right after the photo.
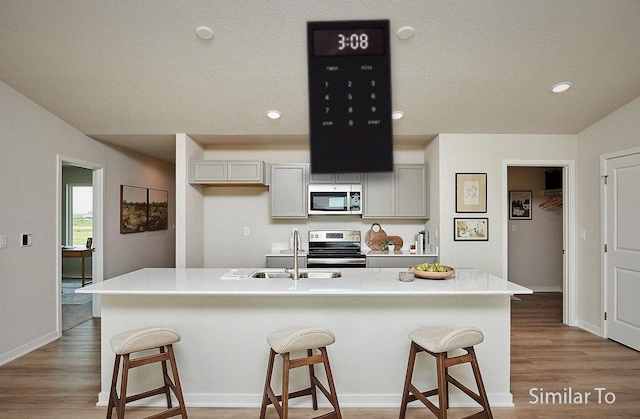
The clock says h=3 m=8
